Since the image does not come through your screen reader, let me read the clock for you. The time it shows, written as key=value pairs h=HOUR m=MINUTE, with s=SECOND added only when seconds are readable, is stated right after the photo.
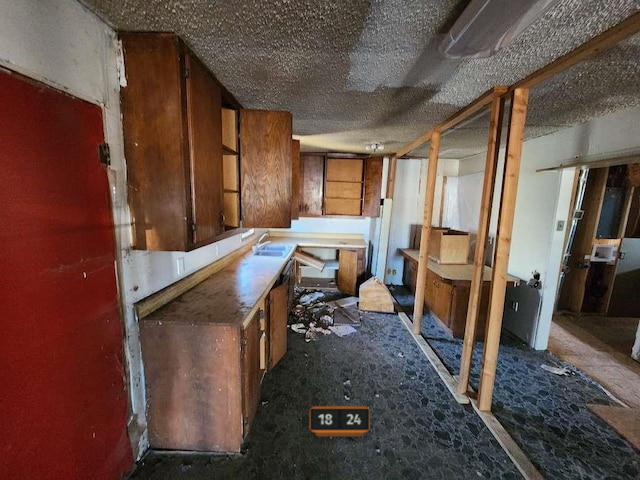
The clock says h=18 m=24
